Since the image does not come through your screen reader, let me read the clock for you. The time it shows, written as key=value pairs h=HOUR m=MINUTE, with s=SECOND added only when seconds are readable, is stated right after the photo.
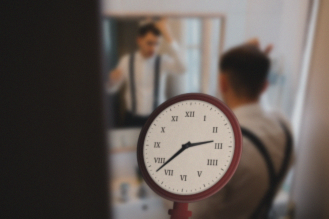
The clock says h=2 m=38
